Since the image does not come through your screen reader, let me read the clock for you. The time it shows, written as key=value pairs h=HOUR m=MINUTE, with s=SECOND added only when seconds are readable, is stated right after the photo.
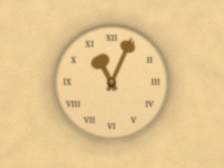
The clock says h=11 m=4
